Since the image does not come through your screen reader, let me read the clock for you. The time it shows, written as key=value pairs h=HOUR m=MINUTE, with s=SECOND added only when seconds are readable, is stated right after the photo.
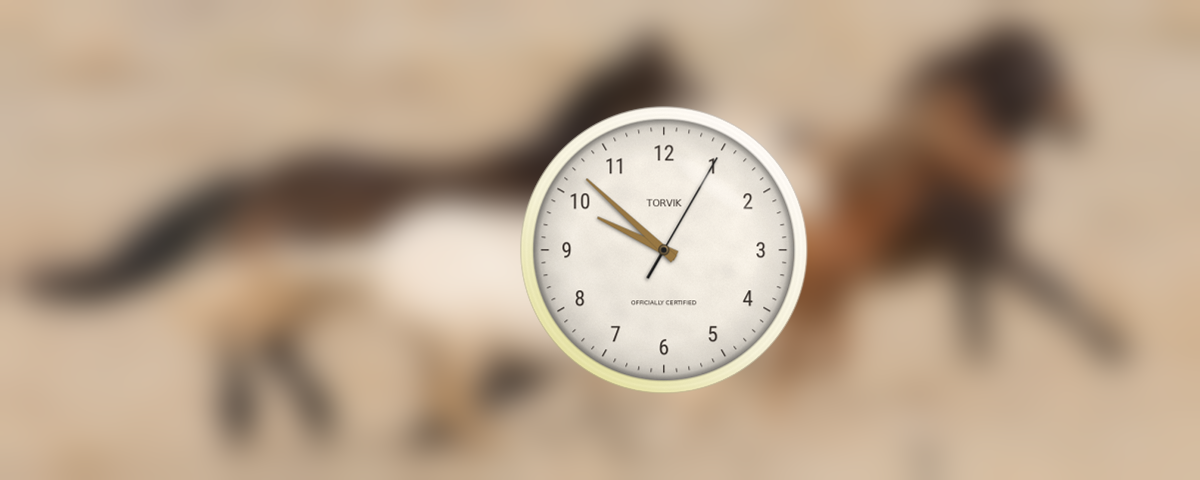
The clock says h=9 m=52 s=5
